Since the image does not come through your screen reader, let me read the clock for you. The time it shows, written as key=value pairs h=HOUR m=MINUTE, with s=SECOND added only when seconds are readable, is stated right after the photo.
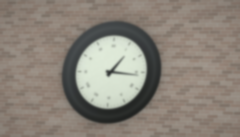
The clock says h=1 m=16
